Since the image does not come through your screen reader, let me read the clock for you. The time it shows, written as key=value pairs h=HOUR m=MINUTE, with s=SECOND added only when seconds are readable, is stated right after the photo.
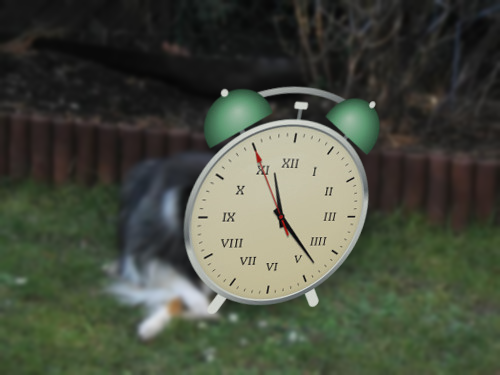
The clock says h=11 m=22 s=55
